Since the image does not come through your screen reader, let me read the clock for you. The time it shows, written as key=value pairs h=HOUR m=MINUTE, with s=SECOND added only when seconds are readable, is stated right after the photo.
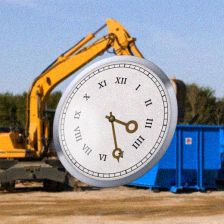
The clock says h=3 m=26
